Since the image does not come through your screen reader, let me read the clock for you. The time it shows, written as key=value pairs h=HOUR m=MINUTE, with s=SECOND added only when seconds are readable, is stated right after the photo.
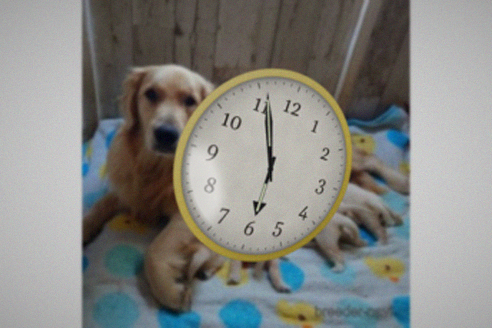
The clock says h=5 m=56
